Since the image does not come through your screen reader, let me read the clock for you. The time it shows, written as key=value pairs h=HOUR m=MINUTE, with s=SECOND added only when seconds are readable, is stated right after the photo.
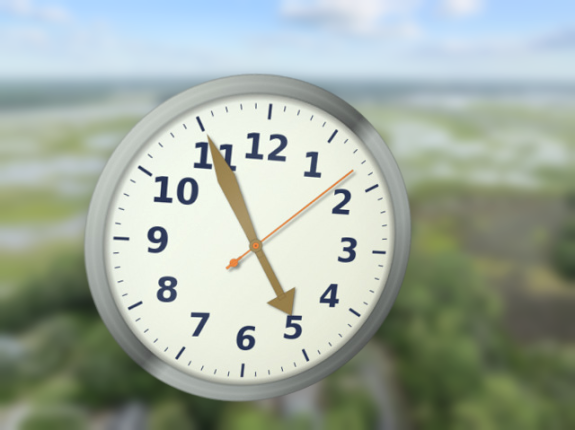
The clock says h=4 m=55 s=8
